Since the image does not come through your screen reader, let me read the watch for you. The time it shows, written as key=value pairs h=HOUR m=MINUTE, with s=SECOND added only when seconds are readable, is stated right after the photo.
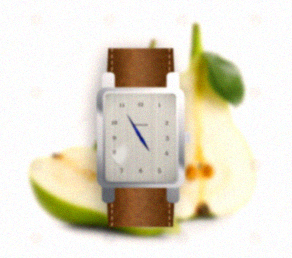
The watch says h=4 m=55
